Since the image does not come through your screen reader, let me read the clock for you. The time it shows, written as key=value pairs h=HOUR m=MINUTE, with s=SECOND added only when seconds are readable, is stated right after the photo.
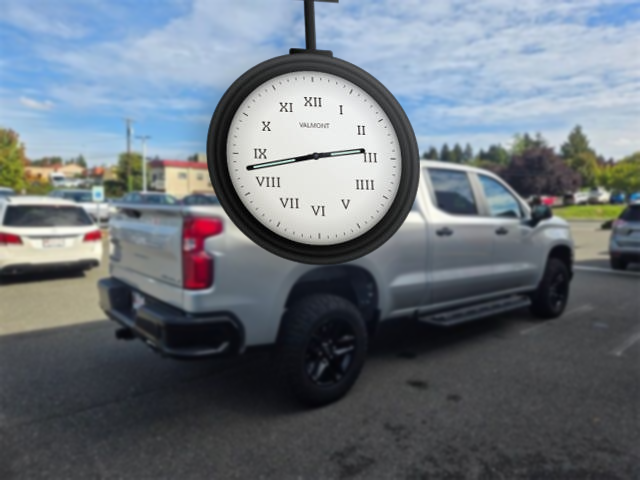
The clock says h=2 m=43
